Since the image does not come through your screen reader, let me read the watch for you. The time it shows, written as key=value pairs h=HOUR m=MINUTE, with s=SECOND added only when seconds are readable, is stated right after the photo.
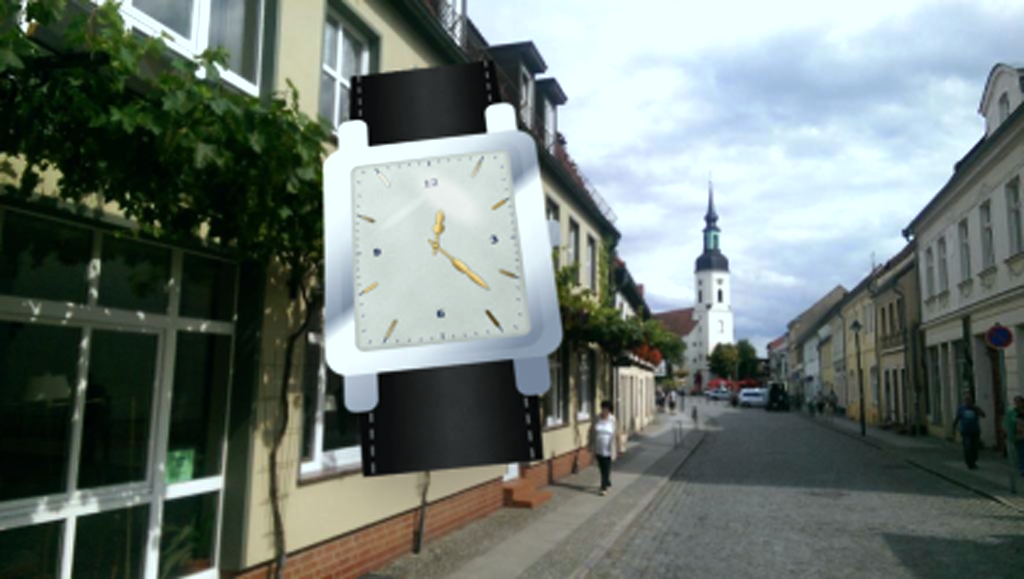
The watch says h=12 m=23
